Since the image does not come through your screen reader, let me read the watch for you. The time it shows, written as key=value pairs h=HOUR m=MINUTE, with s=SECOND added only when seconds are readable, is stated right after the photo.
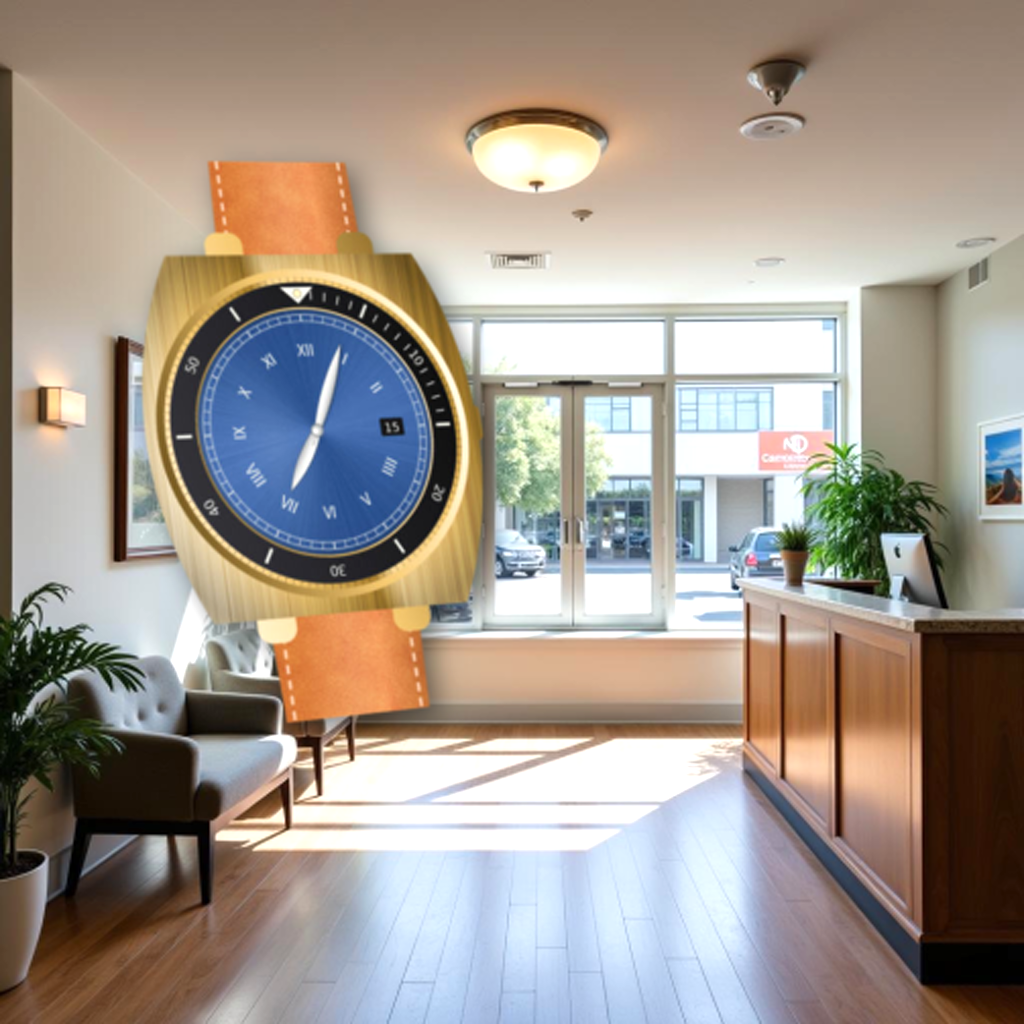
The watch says h=7 m=4
